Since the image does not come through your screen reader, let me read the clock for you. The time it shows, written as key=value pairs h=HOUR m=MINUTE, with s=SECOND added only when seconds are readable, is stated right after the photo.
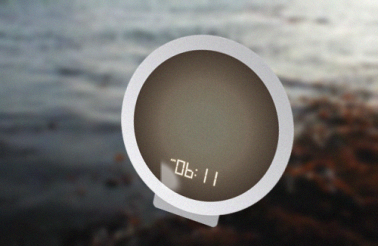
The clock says h=6 m=11
